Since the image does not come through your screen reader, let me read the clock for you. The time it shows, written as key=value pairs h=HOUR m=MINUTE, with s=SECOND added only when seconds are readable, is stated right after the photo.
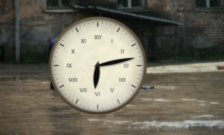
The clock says h=6 m=13
